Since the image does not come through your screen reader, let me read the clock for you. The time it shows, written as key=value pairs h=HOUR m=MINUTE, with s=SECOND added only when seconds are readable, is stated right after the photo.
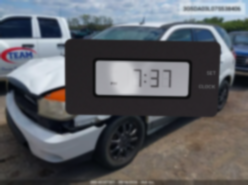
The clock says h=7 m=37
